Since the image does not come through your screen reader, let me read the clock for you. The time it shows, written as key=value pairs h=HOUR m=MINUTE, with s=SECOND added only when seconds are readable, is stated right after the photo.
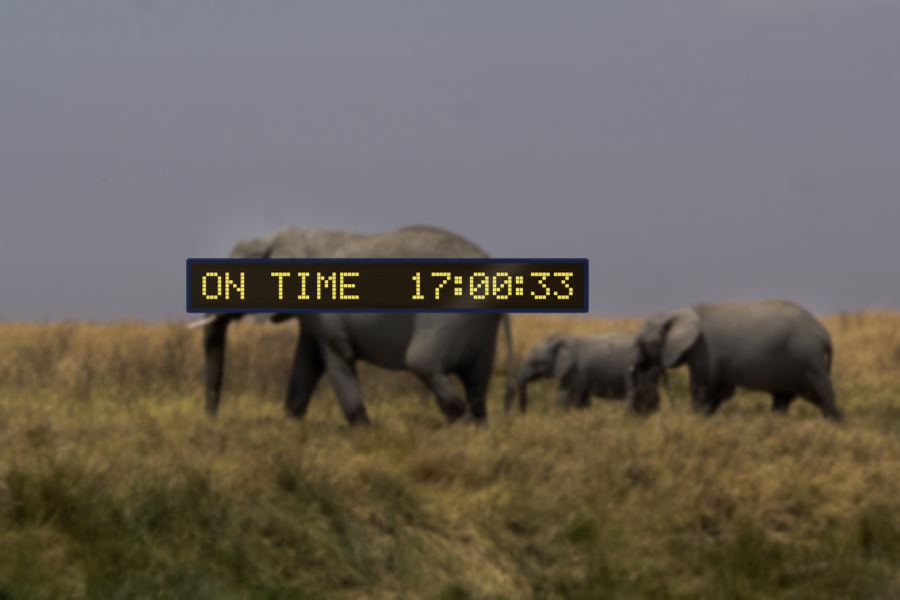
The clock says h=17 m=0 s=33
